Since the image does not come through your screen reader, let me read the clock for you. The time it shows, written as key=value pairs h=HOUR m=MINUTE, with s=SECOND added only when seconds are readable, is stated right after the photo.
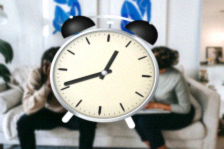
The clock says h=12 m=41
